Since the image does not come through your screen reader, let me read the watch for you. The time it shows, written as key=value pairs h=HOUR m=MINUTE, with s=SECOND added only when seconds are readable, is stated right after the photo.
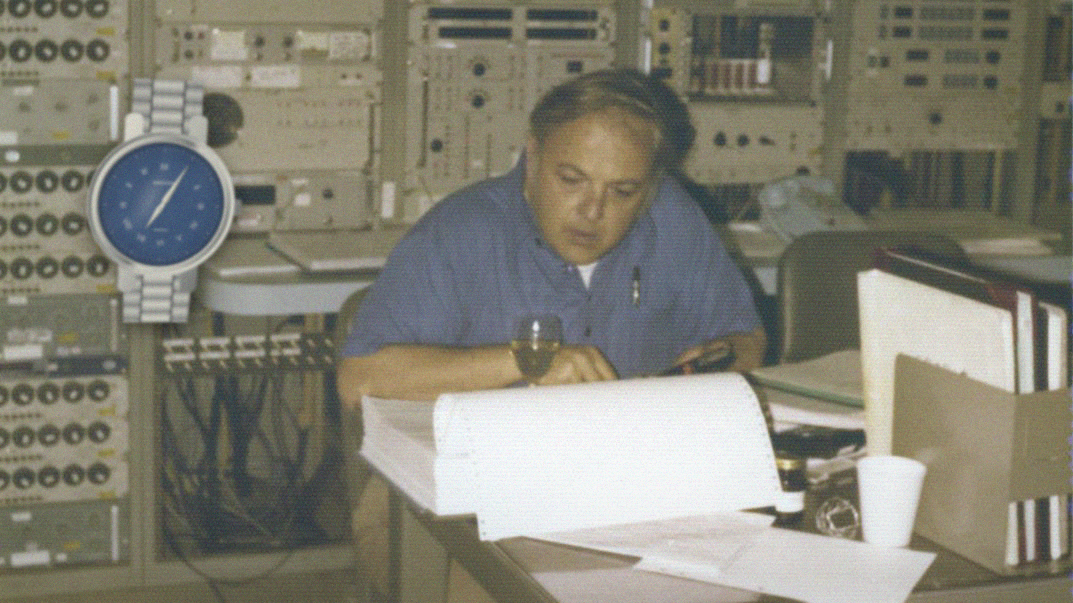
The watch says h=7 m=5
